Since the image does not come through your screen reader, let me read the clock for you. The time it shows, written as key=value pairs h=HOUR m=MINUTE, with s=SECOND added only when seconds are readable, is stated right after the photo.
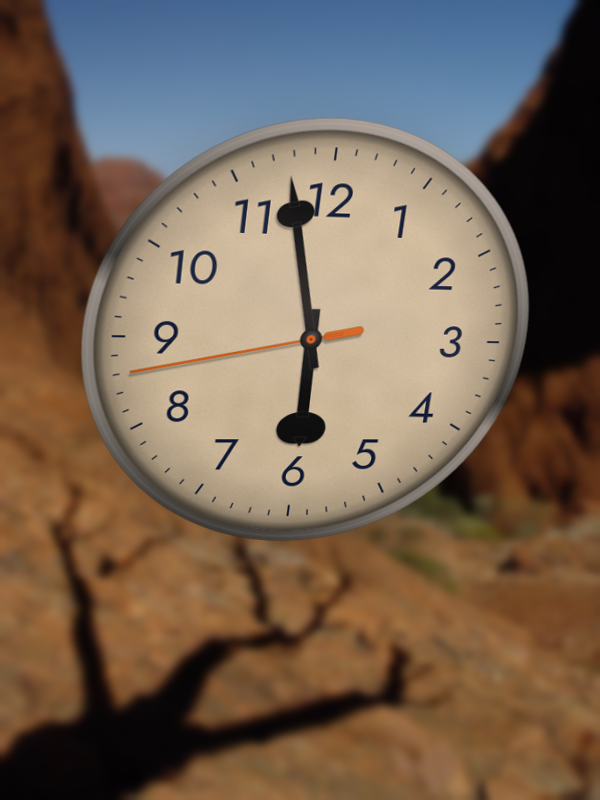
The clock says h=5 m=57 s=43
